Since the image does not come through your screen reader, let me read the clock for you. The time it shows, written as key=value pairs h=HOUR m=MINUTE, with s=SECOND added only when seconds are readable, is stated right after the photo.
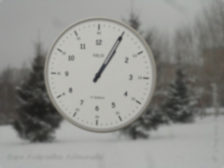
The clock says h=1 m=5
